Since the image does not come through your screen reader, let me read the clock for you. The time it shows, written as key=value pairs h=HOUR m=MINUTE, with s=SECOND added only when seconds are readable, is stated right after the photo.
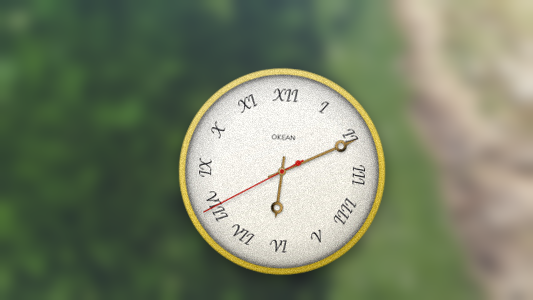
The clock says h=6 m=10 s=40
